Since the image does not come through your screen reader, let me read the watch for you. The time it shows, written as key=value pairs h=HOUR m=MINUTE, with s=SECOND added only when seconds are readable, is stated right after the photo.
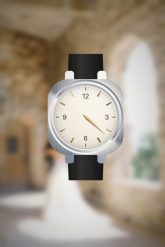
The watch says h=4 m=22
